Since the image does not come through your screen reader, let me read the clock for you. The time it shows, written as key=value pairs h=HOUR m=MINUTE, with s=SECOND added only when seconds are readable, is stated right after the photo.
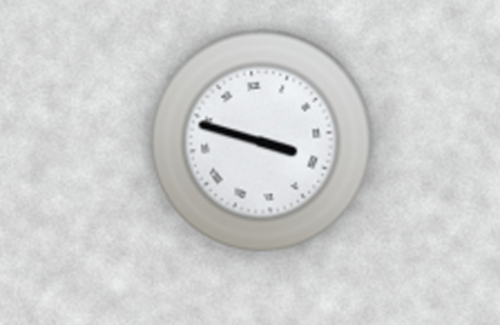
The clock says h=3 m=49
